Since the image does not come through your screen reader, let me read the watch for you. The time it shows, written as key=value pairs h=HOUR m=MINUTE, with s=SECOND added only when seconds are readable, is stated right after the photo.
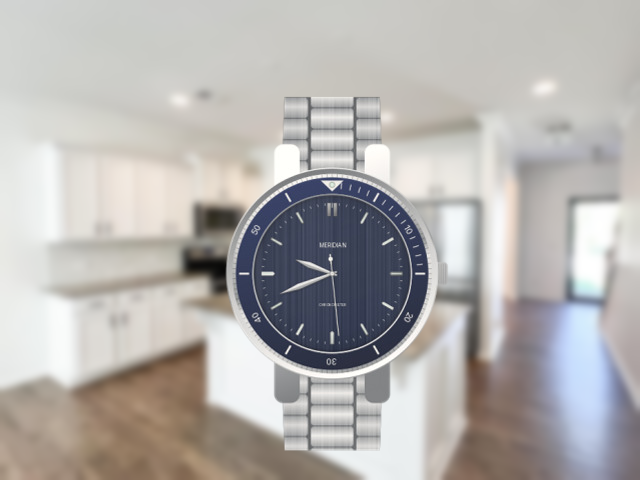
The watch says h=9 m=41 s=29
